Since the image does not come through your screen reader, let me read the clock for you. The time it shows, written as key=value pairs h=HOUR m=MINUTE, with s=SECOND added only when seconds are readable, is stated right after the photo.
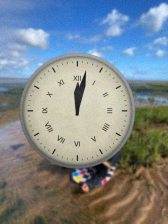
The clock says h=12 m=2
